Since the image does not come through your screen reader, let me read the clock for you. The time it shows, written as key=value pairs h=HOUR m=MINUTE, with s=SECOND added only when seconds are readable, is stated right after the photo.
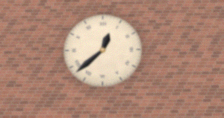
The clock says h=12 m=38
